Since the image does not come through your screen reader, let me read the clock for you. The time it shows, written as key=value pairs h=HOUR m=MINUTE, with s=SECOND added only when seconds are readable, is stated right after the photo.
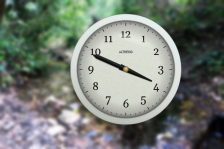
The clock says h=3 m=49
